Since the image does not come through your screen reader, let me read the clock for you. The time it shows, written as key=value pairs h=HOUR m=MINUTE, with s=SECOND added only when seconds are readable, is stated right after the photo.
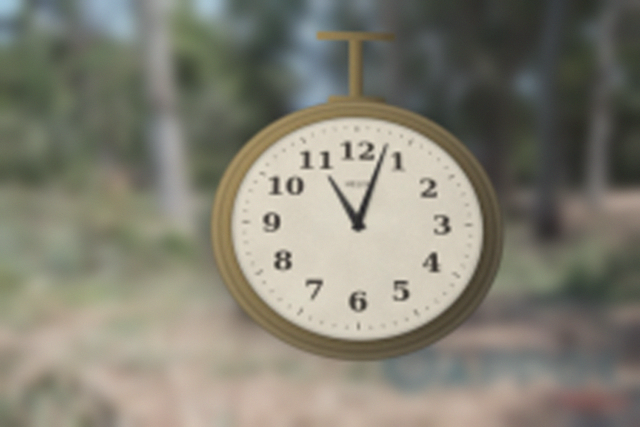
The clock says h=11 m=3
